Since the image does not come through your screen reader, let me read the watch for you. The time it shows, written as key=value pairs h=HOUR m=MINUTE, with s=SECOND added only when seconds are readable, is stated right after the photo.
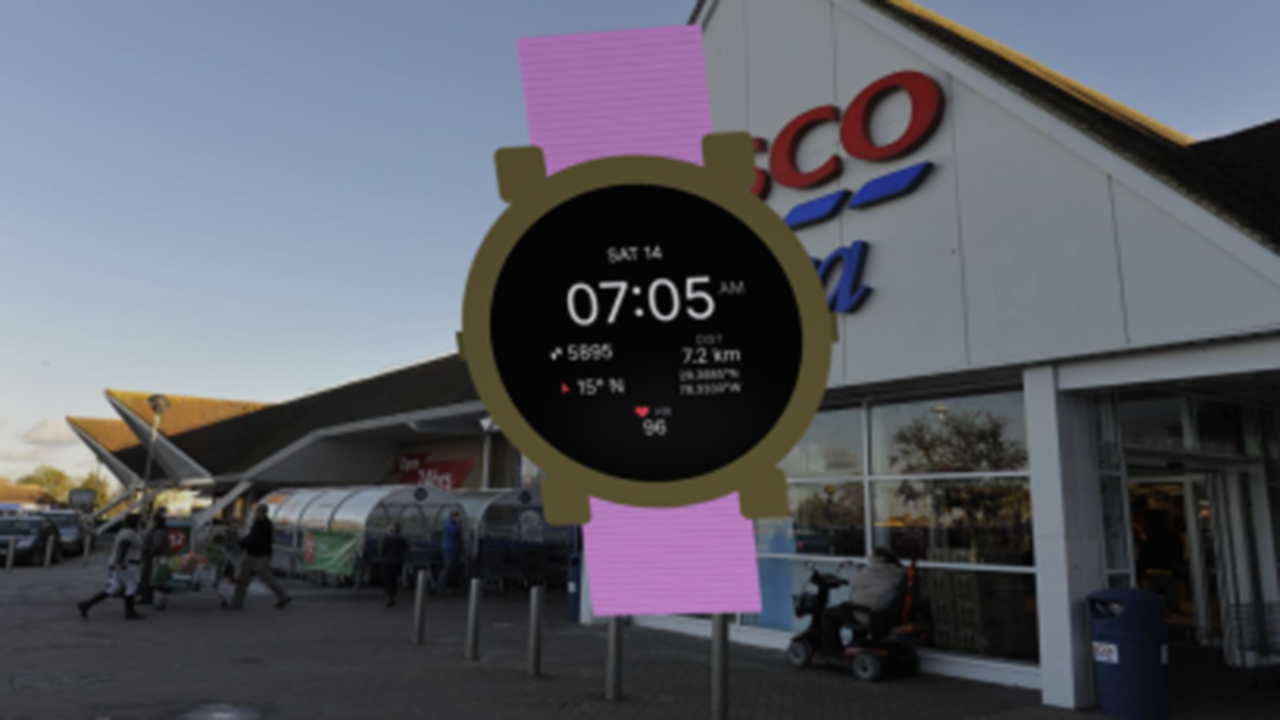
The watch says h=7 m=5
